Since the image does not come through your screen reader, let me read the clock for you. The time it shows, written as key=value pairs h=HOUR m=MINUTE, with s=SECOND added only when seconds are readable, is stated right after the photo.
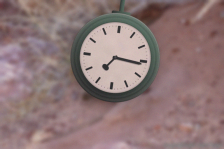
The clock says h=7 m=16
